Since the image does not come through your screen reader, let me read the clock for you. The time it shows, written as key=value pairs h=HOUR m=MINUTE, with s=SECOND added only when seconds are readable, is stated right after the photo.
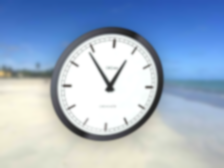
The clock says h=12 m=54
